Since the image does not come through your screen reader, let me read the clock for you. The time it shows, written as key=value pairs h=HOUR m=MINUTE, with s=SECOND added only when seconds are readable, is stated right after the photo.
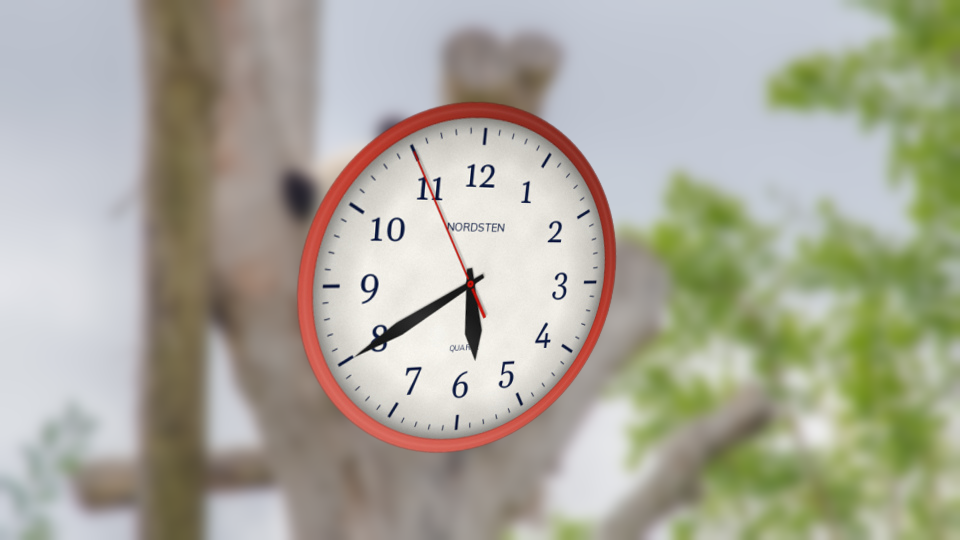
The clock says h=5 m=39 s=55
